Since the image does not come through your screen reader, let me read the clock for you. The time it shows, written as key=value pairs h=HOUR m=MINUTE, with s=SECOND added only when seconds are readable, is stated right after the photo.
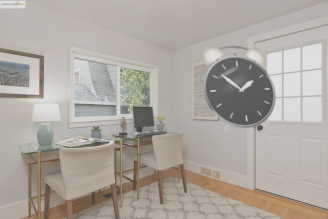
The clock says h=1 m=52
